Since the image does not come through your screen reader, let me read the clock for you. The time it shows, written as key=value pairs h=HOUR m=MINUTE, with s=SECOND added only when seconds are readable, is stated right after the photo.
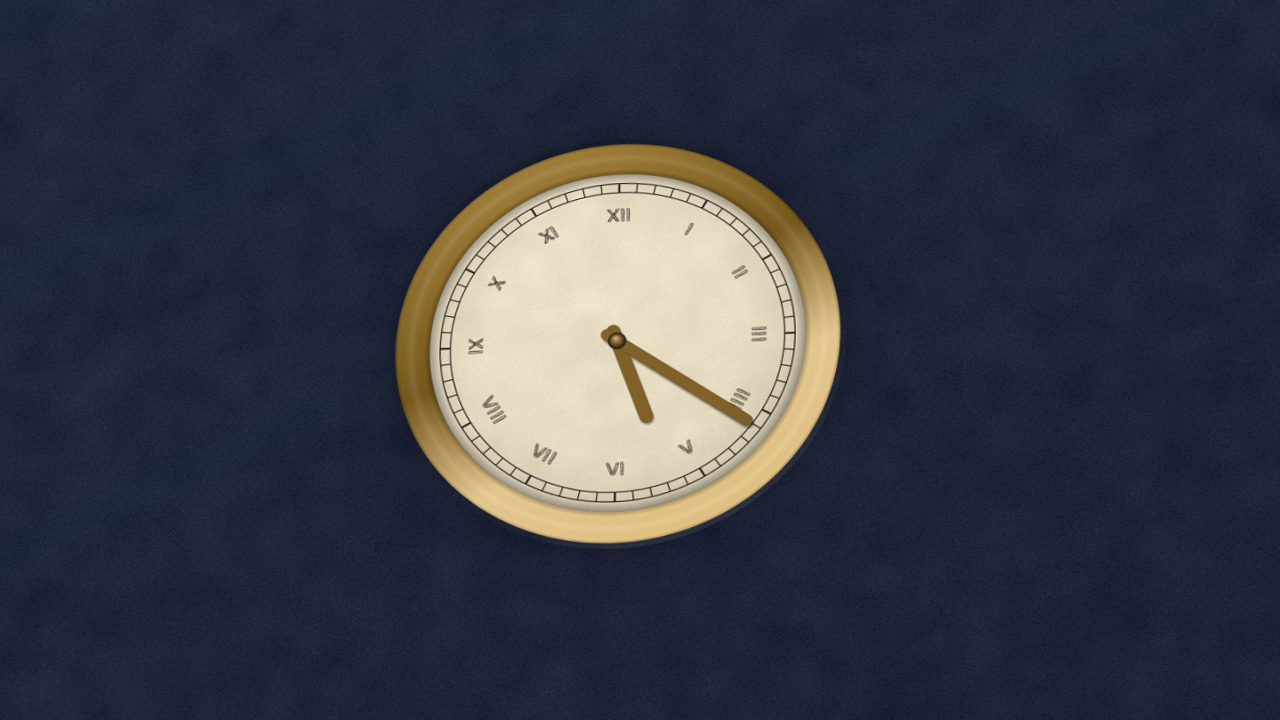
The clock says h=5 m=21
